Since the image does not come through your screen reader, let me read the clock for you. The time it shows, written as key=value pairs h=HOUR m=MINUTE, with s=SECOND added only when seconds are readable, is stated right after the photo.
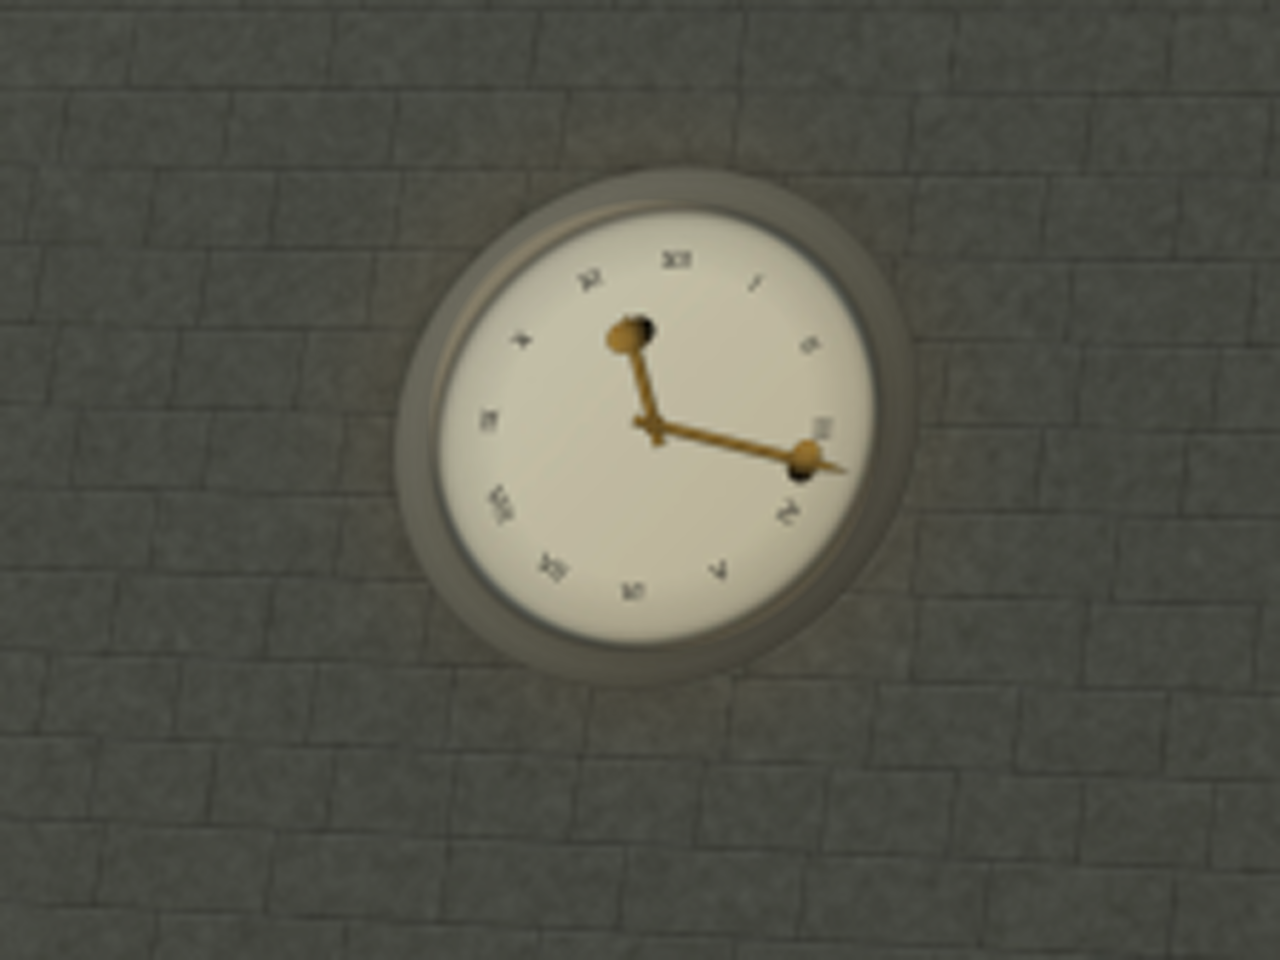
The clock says h=11 m=17
